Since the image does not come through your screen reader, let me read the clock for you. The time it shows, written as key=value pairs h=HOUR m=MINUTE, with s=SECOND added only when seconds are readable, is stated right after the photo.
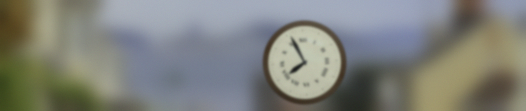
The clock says h=7 m=56
